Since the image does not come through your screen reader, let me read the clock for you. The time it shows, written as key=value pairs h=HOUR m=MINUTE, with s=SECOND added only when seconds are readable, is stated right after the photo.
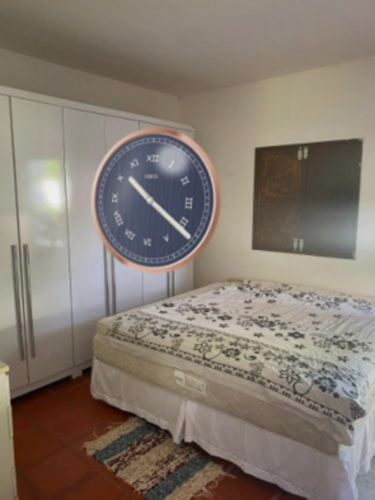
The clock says h=10 m=21
